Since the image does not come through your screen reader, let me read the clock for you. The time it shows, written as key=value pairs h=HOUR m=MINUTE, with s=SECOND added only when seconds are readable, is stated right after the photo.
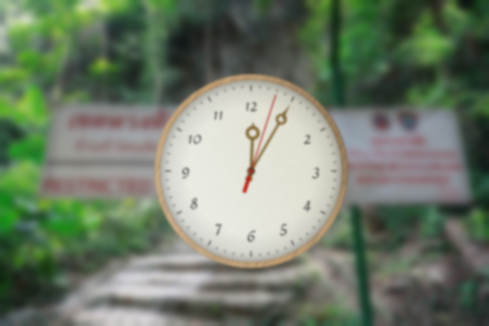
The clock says h=12 m=5 s=3
